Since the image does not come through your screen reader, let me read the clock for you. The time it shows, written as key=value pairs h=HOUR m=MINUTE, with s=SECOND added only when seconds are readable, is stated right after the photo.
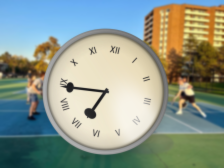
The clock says h=6 m=44
